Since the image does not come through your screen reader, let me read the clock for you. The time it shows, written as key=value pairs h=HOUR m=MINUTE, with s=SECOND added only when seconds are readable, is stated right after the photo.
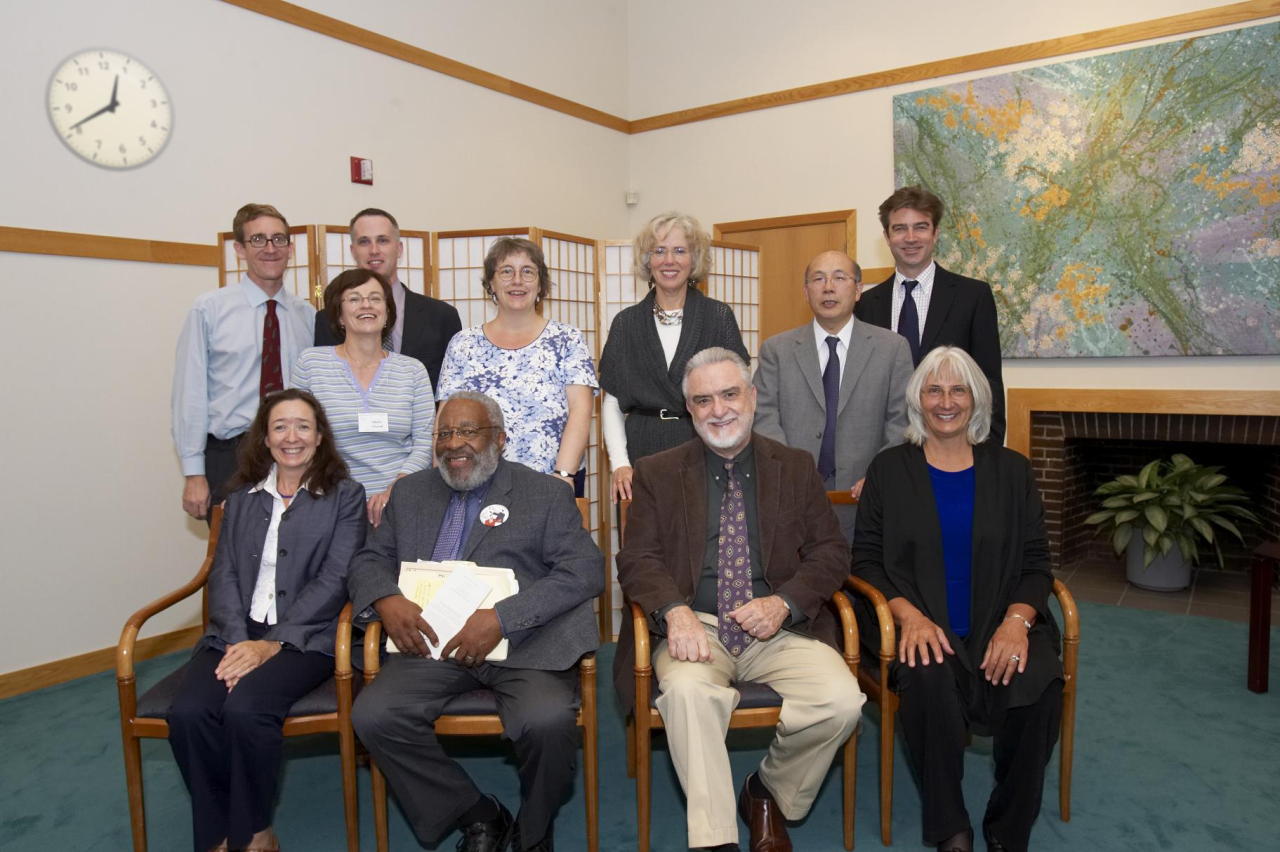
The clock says h=12 m=41
